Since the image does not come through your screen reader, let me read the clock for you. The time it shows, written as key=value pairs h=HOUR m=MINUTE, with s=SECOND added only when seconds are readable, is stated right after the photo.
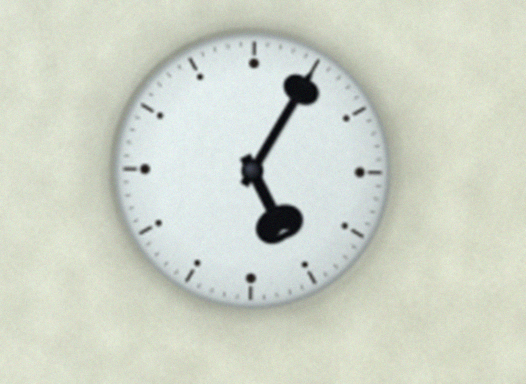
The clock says h=5 m=5
